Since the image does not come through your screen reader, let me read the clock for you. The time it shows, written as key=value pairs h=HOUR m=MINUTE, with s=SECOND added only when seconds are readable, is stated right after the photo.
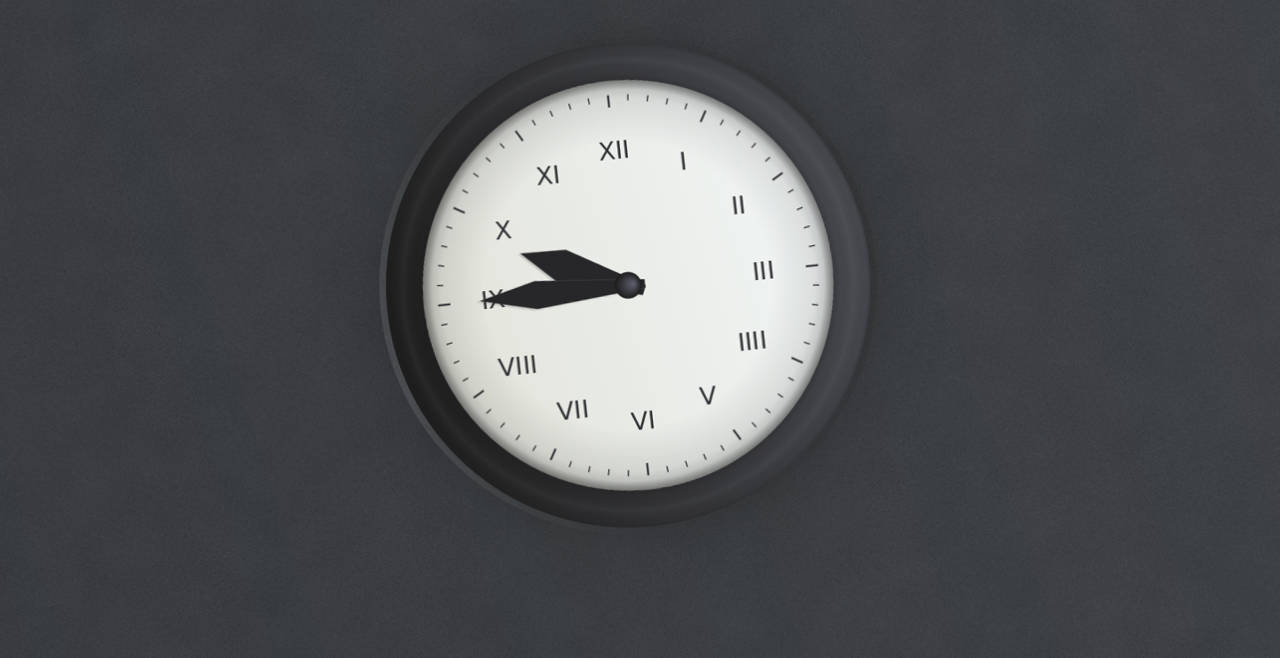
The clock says h=9 m=45
